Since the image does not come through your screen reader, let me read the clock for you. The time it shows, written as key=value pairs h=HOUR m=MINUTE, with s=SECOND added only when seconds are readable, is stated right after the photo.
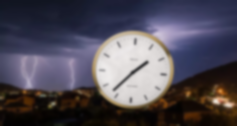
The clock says h=1 m=37
